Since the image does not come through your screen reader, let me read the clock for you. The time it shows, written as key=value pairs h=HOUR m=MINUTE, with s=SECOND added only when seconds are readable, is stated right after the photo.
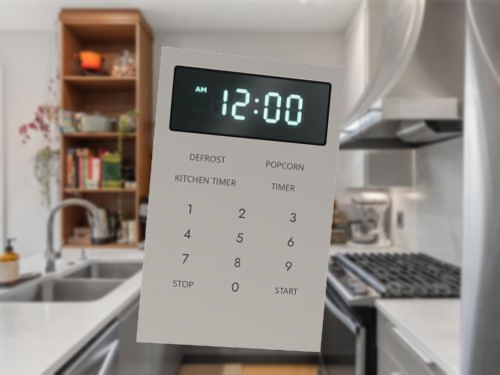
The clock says h=12 m=0
